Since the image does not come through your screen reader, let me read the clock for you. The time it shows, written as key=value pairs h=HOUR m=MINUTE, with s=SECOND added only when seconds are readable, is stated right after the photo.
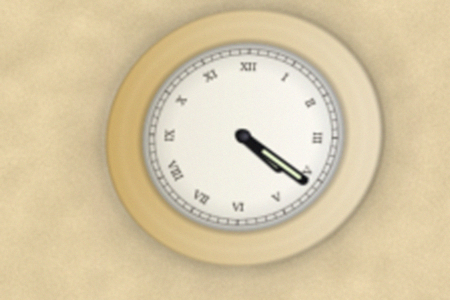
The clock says h=4 m=21
